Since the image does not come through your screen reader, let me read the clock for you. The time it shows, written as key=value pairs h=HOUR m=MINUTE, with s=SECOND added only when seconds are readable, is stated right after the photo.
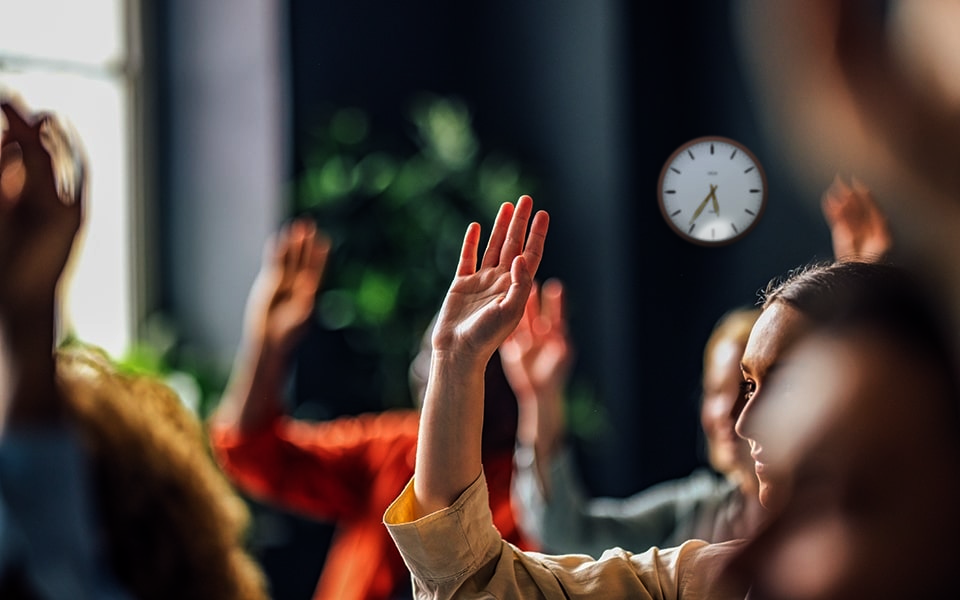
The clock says h=5 m=36
